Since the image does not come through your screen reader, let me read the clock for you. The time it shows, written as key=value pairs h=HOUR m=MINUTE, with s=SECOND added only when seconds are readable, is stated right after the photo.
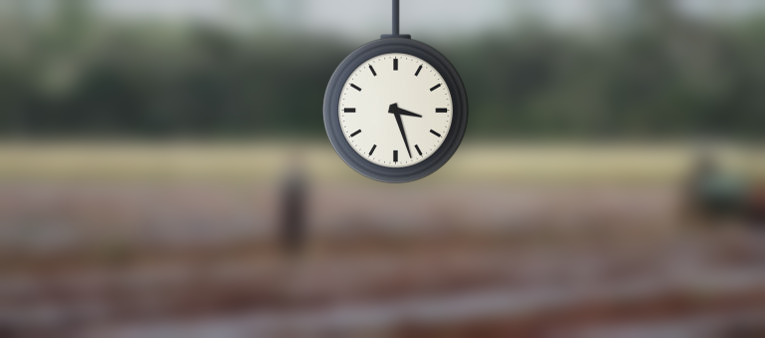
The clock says h=3 m=27
